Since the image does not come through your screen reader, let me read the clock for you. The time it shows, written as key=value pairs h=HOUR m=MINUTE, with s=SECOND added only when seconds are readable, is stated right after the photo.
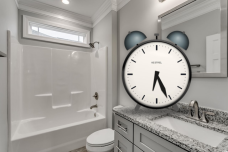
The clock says h=6 m=26
